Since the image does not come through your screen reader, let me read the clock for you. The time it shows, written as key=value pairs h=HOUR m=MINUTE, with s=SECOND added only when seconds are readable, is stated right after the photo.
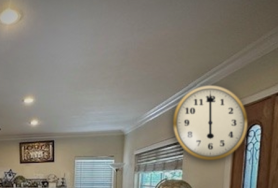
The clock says h=6 m=0
